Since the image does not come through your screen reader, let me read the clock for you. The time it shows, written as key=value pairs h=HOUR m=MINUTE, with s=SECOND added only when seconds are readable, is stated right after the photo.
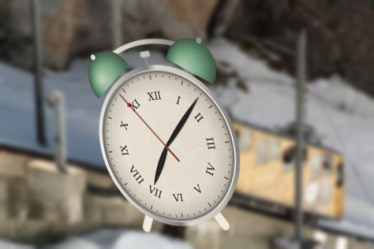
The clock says h=7 m=7 s=54
